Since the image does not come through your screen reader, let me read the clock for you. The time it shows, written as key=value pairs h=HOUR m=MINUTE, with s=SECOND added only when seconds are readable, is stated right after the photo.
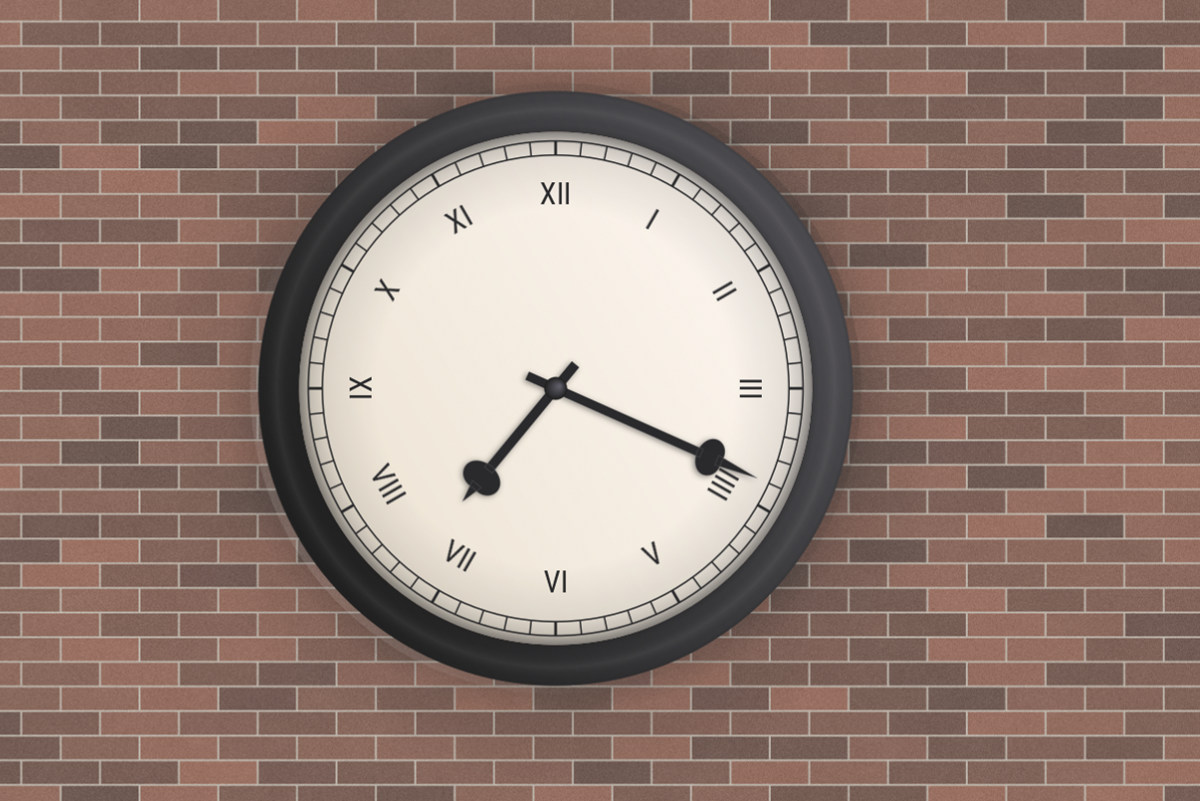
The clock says h=7 m=19
